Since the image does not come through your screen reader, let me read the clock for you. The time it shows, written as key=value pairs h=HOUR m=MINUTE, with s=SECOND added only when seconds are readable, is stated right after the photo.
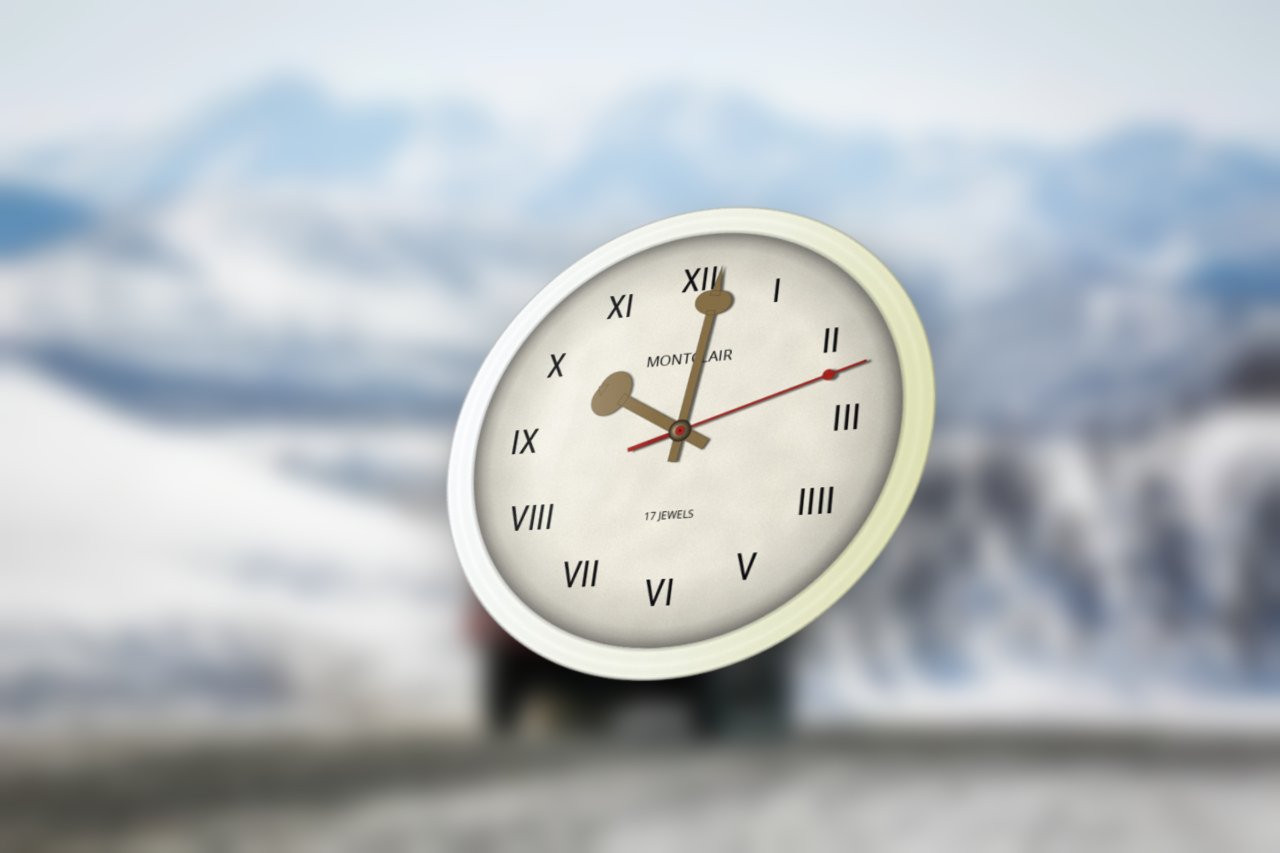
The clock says h=10 m=1 s=12
